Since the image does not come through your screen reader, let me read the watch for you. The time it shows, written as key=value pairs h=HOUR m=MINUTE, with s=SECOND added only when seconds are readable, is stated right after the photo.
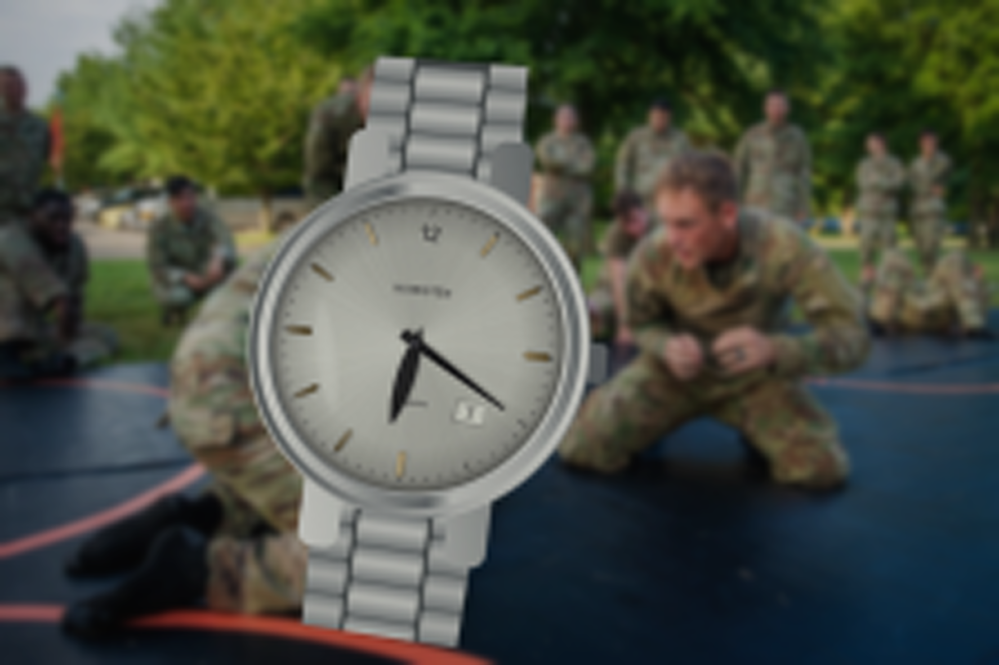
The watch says h=6 m=20
